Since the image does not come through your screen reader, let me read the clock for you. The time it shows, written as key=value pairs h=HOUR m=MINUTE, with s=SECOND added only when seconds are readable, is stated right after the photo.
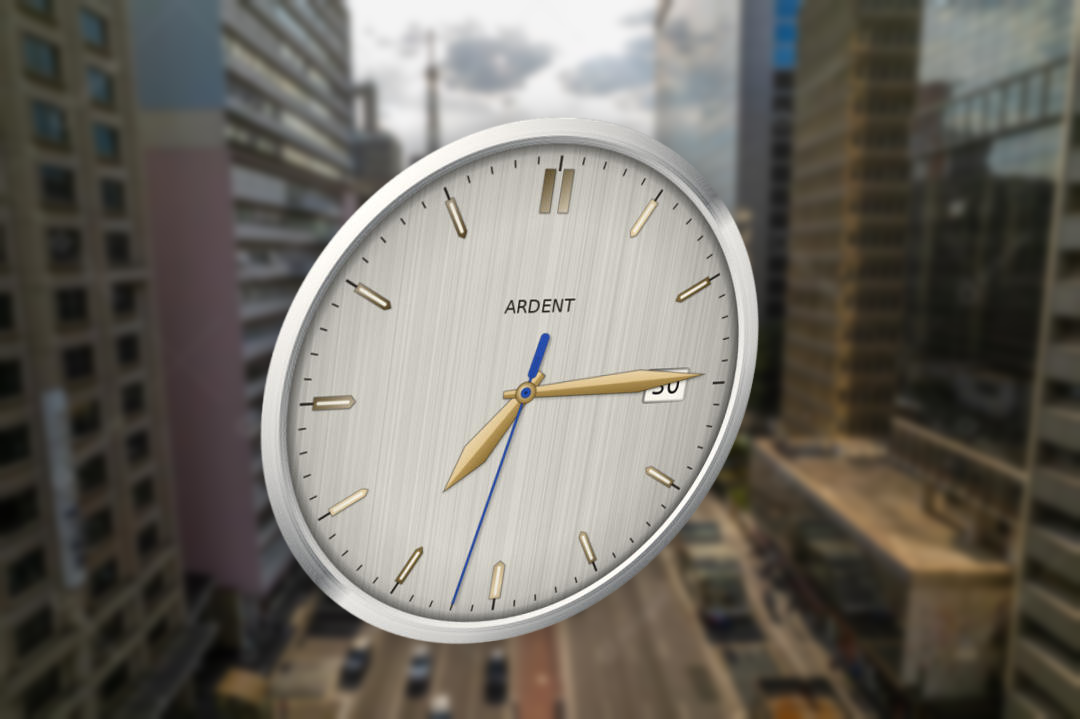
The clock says h=7 m=14 s=32
